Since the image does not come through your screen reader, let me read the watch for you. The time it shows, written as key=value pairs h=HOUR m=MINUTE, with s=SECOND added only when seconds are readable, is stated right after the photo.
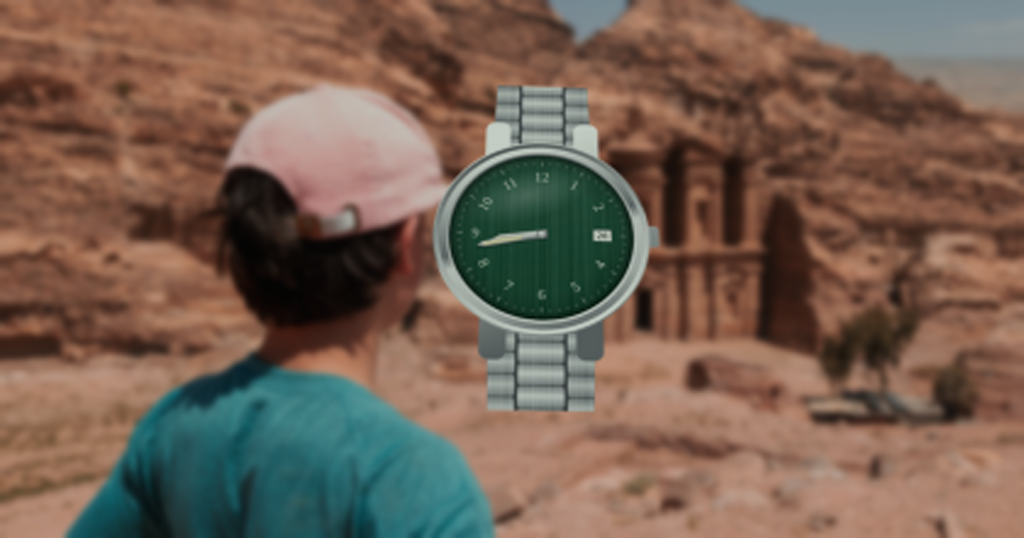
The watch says h=8 m=43
